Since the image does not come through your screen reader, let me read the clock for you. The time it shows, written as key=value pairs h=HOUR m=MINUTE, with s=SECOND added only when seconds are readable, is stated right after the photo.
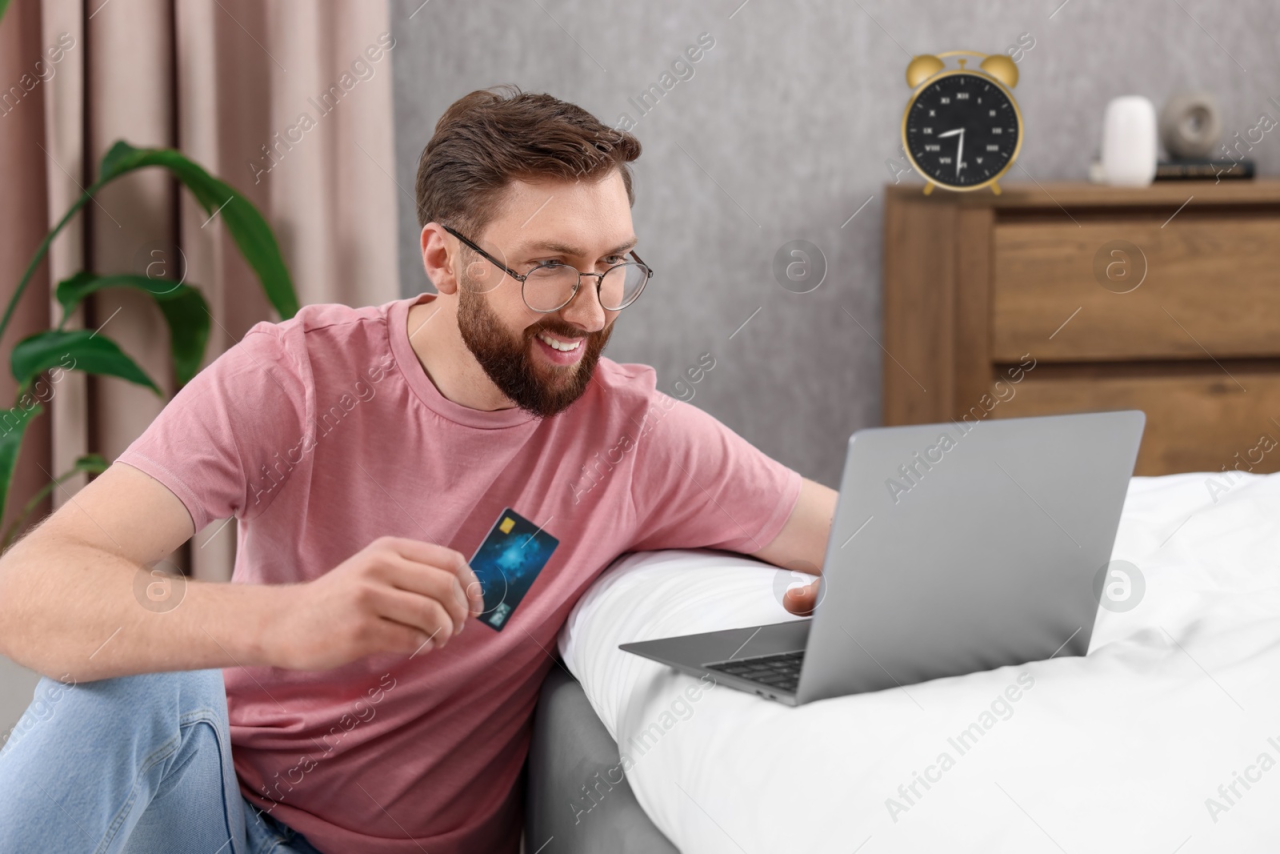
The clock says h=8 m=31
